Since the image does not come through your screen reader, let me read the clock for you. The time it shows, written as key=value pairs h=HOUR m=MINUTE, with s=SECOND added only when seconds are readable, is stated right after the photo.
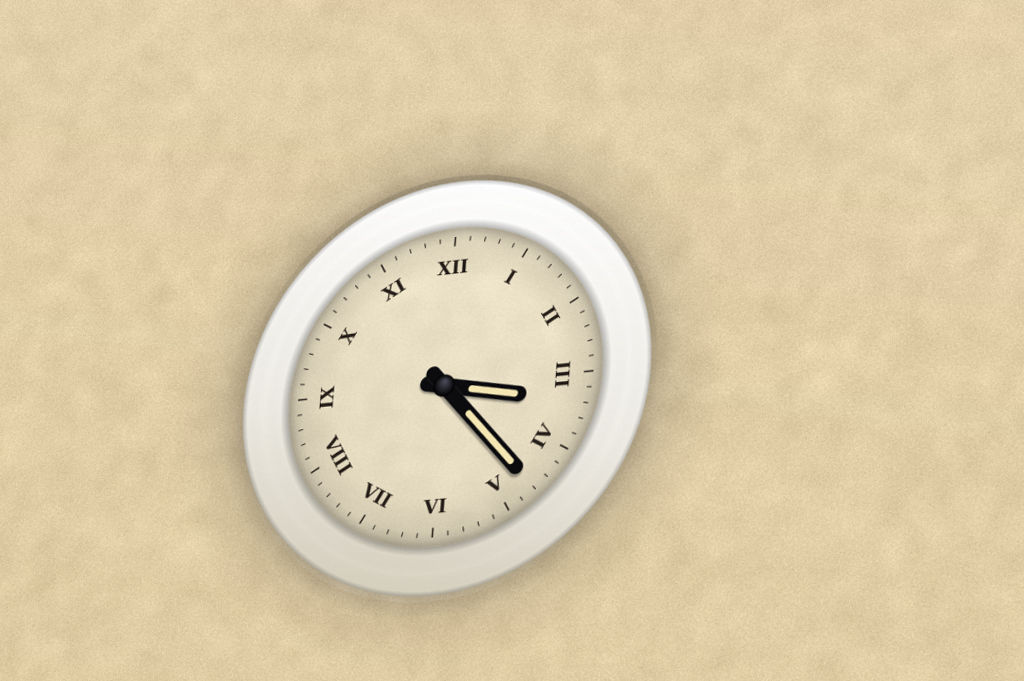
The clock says h=3 m=23
